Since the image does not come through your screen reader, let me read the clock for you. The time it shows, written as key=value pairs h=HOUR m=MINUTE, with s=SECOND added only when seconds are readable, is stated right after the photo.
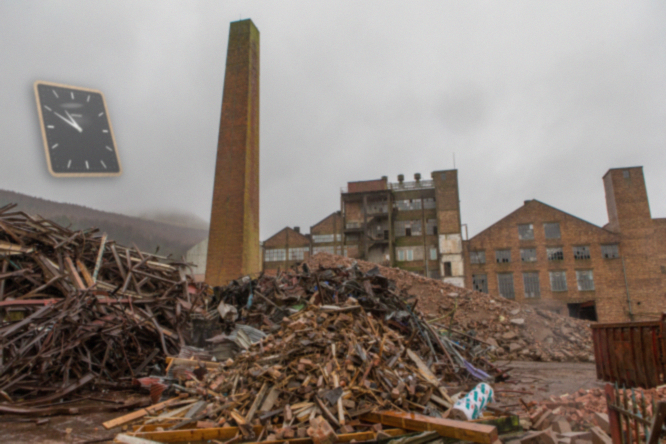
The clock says h=10 m=50
